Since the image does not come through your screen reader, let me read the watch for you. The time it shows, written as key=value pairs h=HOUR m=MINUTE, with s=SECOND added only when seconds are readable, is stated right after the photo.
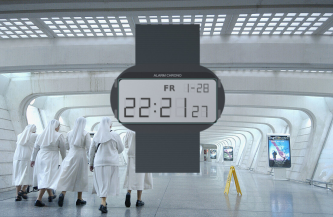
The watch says h=22 m=21 s=27
